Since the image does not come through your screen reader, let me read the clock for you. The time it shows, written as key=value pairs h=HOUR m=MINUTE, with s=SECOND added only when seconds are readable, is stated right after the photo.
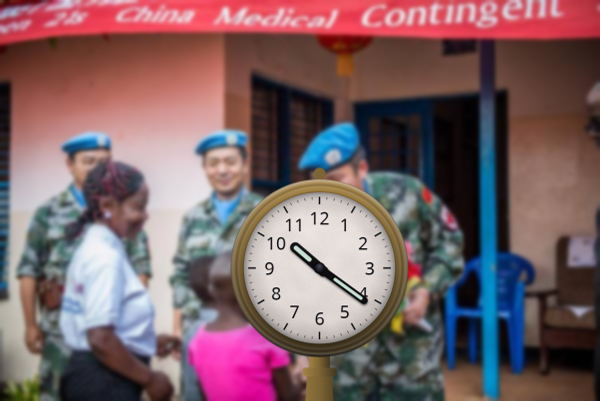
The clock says h=10 m=21
